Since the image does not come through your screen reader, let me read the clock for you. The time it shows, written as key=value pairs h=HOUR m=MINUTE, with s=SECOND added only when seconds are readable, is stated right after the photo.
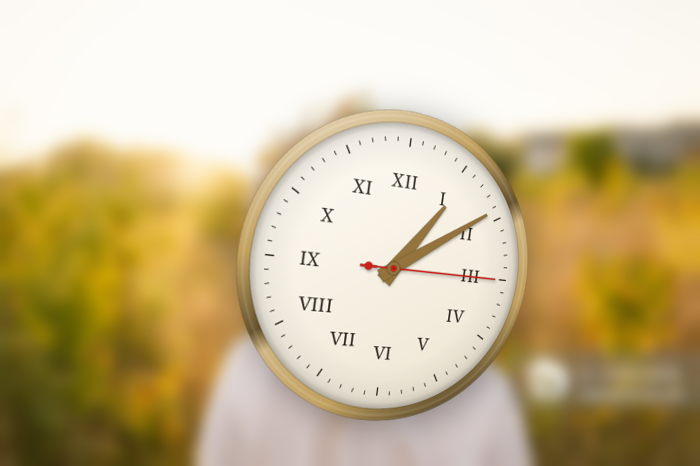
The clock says h=1 m=9 s=15
